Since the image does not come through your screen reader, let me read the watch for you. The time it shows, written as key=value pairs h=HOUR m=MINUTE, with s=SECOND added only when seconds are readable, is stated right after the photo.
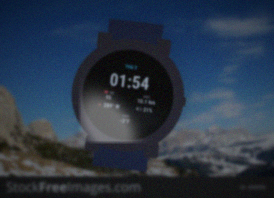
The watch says h=1 m=54
